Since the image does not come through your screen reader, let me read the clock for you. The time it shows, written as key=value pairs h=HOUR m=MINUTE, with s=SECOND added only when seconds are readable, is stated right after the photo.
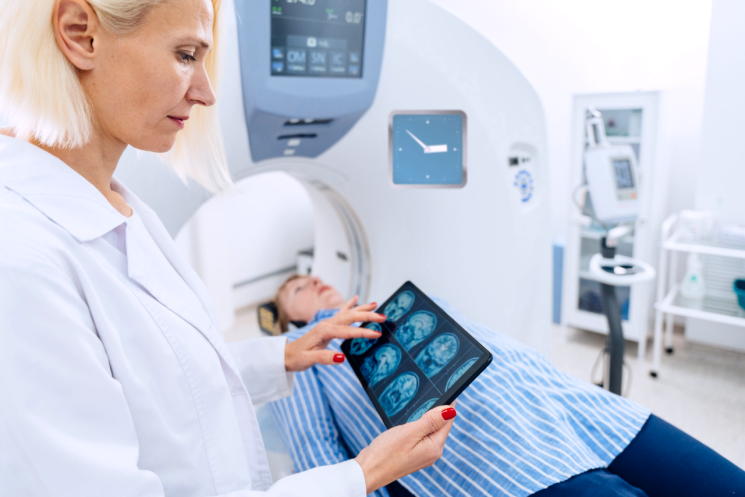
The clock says h=2 m=52
